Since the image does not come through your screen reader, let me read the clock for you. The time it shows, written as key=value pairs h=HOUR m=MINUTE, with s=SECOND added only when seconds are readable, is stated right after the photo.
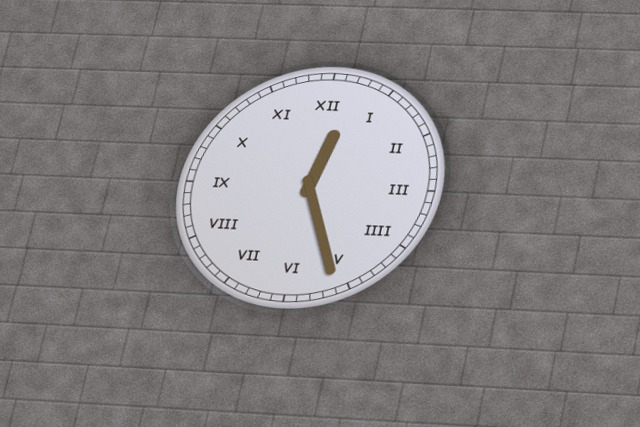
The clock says h=12 m=26
